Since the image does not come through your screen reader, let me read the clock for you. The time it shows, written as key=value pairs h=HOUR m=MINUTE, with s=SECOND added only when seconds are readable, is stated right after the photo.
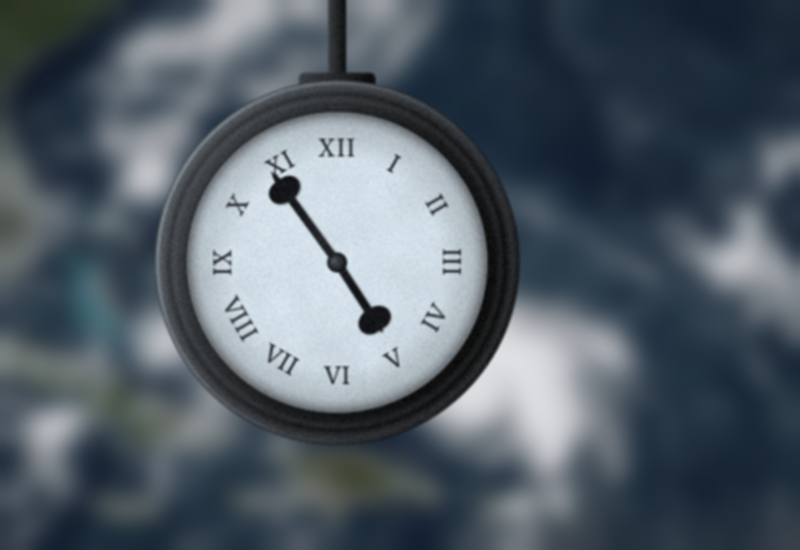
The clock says h=4 m=54
